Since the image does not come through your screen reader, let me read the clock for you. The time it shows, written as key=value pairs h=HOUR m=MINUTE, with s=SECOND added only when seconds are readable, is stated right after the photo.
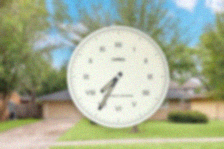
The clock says h=7 m=35
